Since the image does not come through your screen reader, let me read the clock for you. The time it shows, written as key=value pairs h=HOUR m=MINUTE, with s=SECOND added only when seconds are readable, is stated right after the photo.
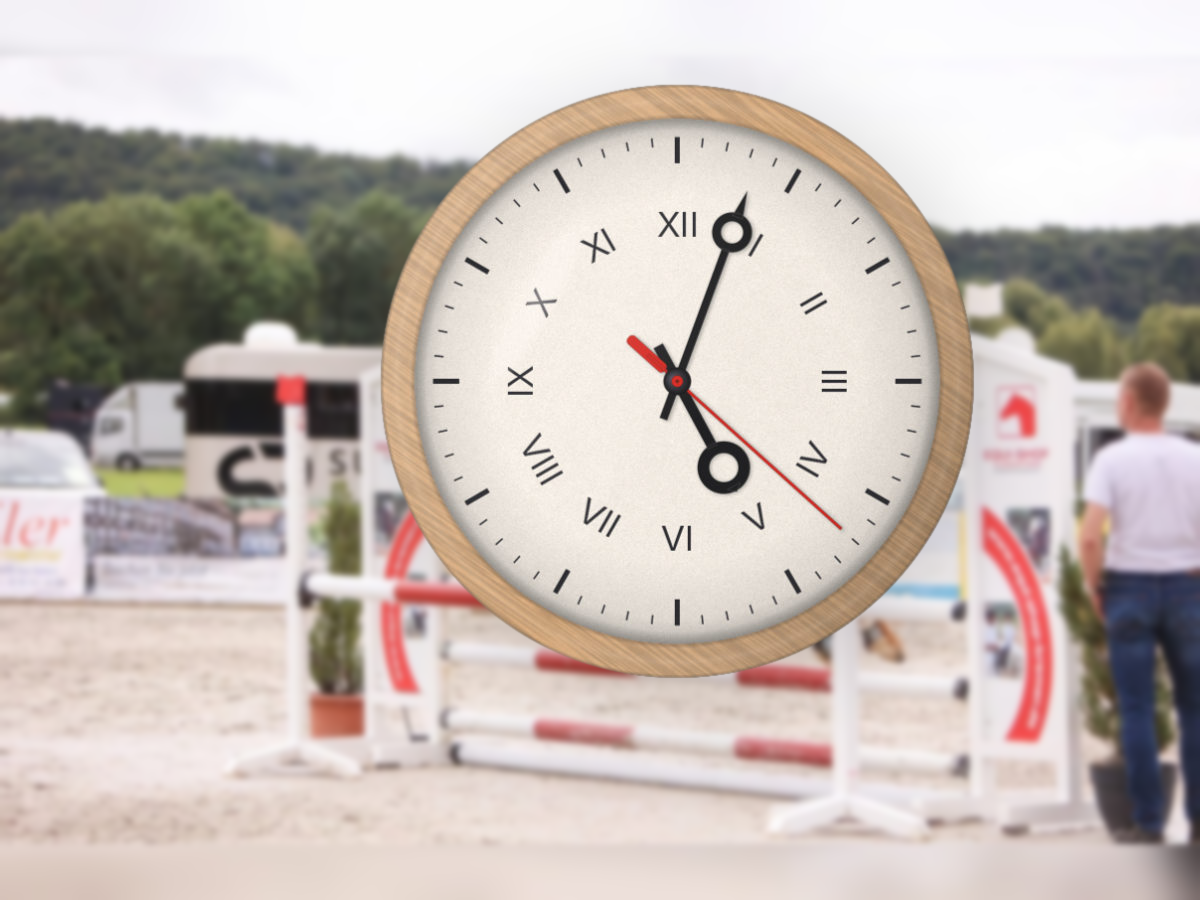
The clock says h=5 m=3 s=22
